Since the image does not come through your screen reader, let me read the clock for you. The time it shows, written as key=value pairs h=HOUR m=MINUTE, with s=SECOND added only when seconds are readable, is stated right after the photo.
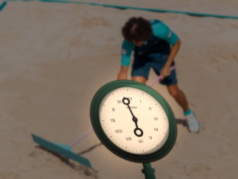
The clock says h=5 m=58
